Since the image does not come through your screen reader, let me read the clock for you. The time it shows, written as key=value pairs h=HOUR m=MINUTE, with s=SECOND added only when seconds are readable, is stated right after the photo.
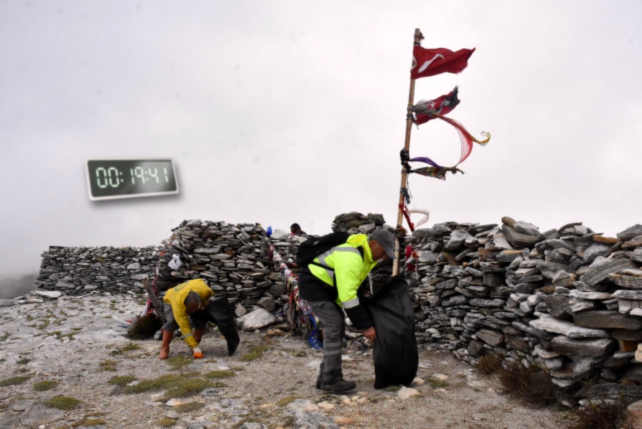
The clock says h=0 m=19 s=41
